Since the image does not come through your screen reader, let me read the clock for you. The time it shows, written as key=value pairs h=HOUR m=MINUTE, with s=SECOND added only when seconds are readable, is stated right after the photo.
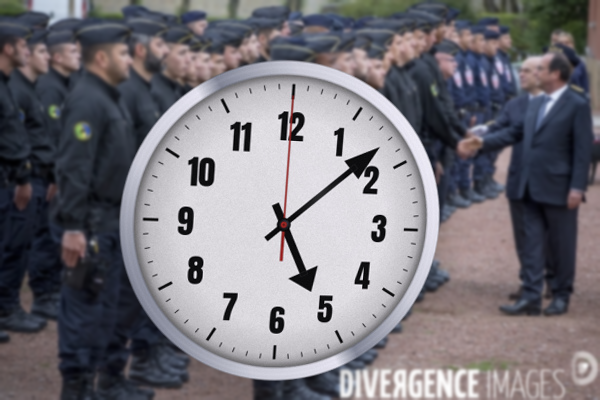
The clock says h=5 m=8 s=0
